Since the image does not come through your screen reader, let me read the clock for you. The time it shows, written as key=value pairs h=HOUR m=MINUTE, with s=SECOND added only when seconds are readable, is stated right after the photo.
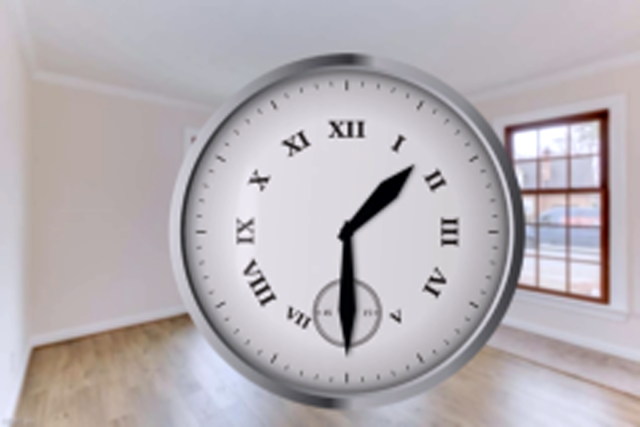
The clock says h=1 m=30
